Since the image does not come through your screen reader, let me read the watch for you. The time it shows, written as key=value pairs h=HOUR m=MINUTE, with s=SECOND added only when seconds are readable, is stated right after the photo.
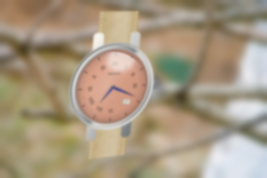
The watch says h=7 m=19
